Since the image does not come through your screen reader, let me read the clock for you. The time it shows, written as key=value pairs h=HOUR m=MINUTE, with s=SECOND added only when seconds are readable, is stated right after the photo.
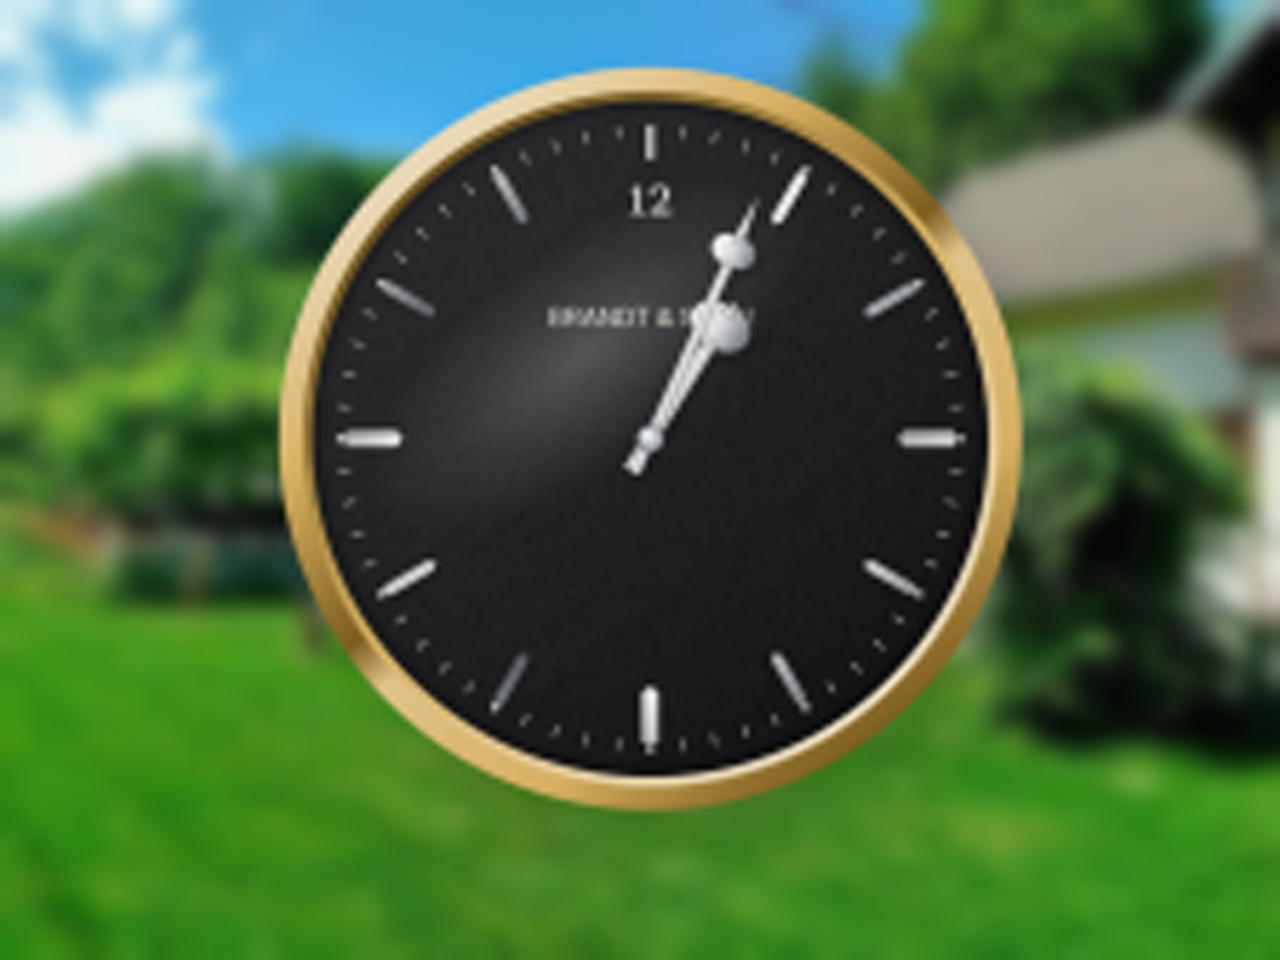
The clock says h=1 m=4
